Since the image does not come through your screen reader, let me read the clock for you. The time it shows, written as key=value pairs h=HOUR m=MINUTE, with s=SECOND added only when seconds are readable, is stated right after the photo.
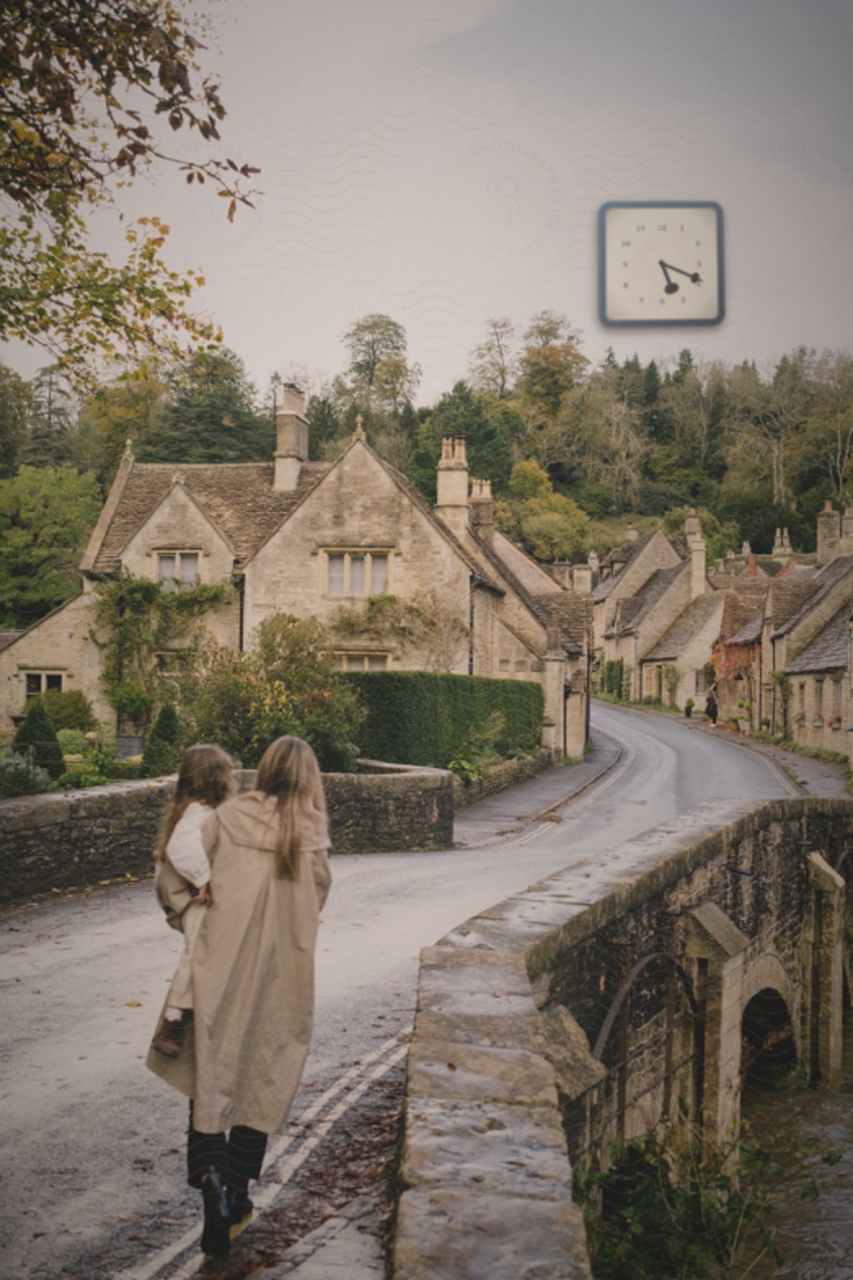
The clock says h=5 m=19
